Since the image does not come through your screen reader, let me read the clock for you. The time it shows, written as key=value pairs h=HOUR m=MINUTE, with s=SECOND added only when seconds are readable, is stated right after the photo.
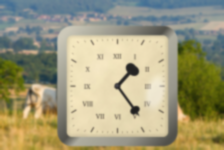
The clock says h=1 m=24
